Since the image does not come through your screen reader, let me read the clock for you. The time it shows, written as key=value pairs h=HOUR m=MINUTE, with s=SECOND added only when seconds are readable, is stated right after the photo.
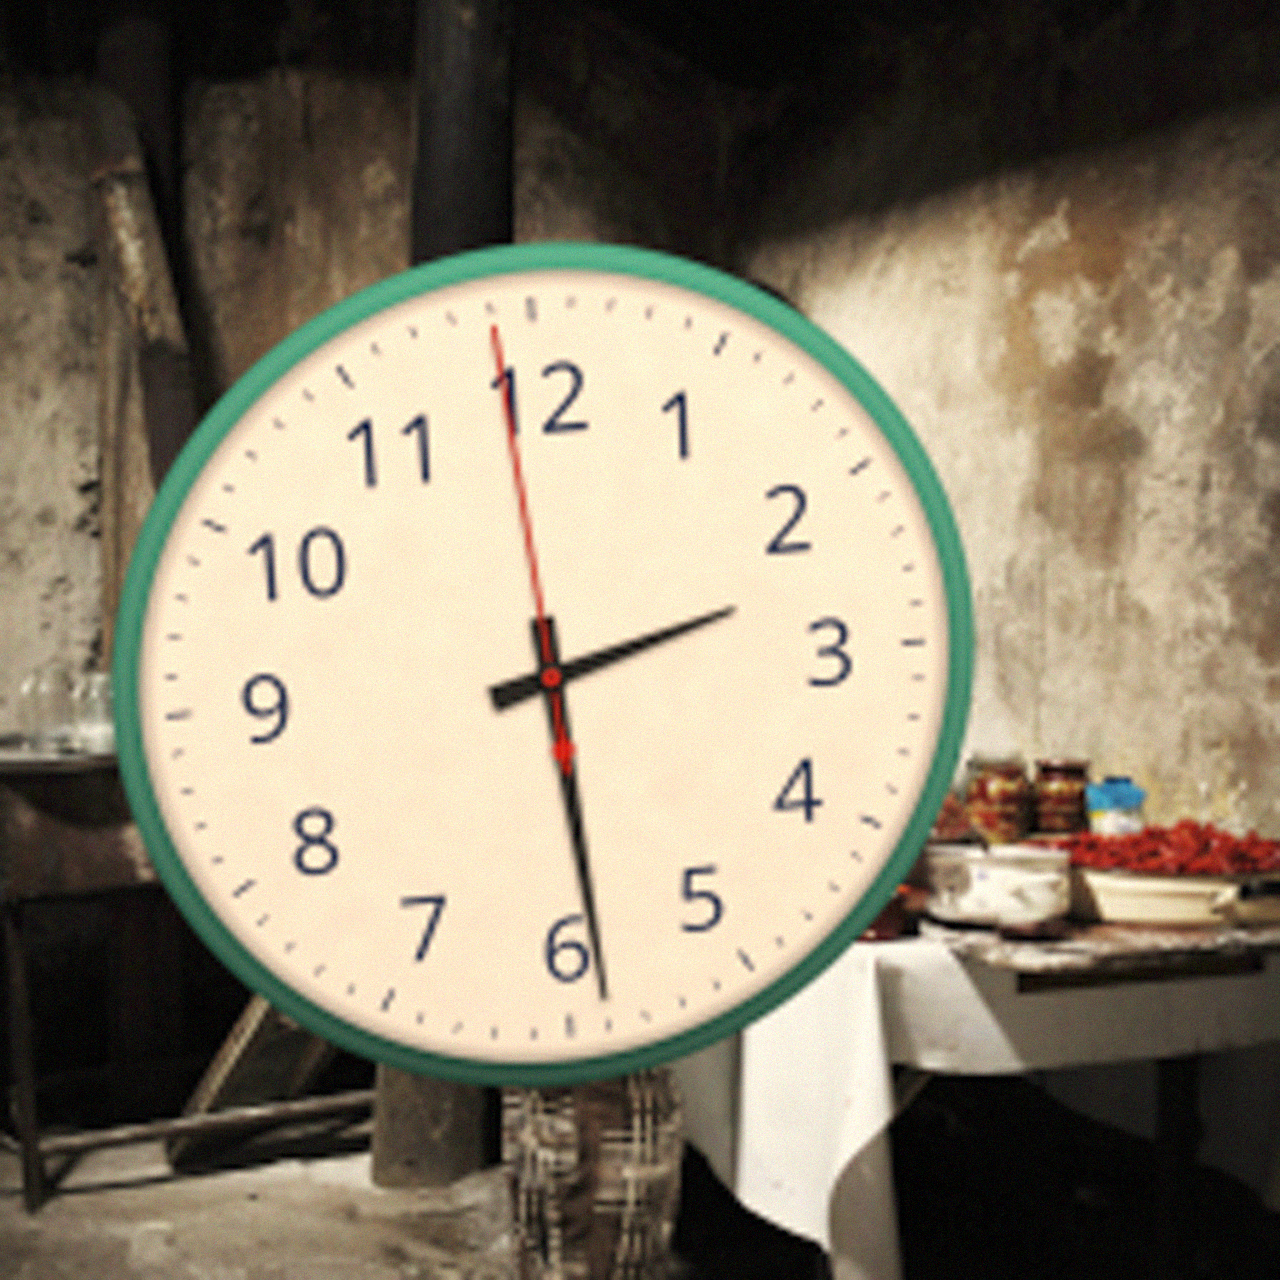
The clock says h=2 m=28 s=59
